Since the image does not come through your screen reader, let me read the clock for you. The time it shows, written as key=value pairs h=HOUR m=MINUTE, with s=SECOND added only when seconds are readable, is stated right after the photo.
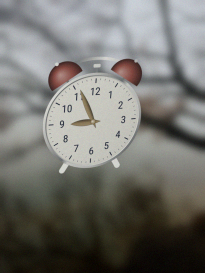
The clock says h=8 m=56
